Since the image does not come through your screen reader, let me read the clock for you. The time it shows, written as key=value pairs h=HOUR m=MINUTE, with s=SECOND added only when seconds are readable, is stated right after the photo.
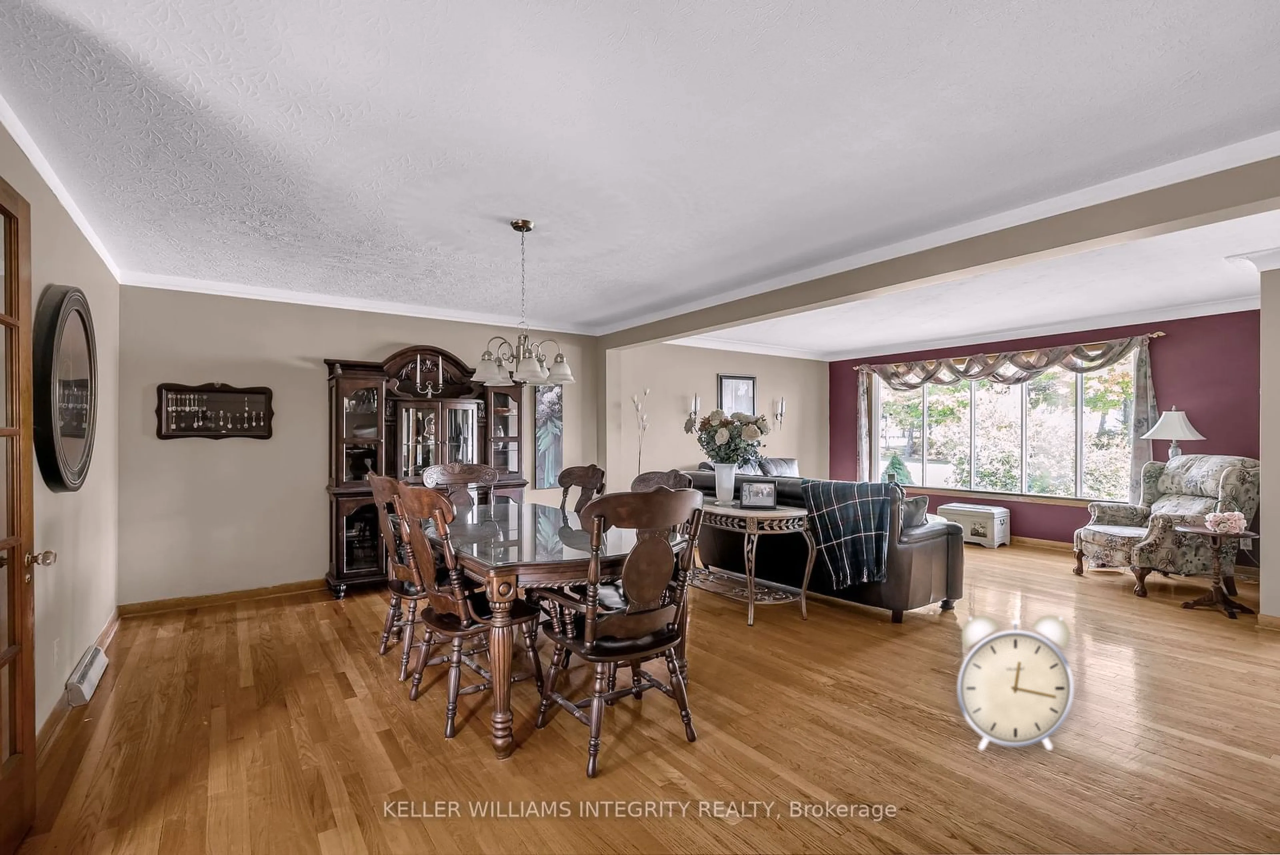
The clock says h=12 m=17
